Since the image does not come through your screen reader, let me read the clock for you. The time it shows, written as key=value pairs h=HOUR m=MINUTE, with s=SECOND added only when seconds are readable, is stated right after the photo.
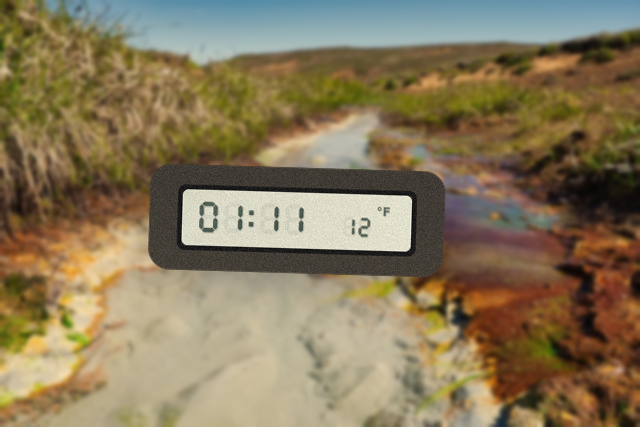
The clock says h=1 m=11
